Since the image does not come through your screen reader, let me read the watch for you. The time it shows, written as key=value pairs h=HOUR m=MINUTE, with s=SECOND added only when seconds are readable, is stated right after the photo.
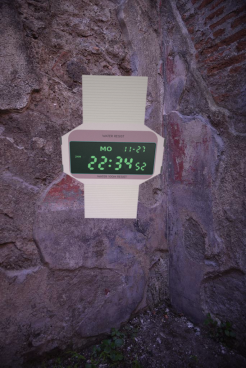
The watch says h=22 m=34 s=52
